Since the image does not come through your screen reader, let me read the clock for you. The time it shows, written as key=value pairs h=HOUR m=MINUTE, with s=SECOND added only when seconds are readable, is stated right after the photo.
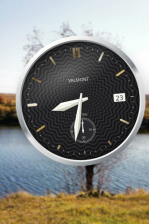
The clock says h=8 m=32
